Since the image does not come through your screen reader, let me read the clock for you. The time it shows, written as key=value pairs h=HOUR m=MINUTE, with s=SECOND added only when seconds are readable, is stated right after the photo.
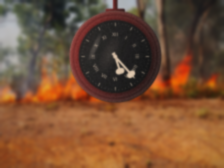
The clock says h=5 m=23
